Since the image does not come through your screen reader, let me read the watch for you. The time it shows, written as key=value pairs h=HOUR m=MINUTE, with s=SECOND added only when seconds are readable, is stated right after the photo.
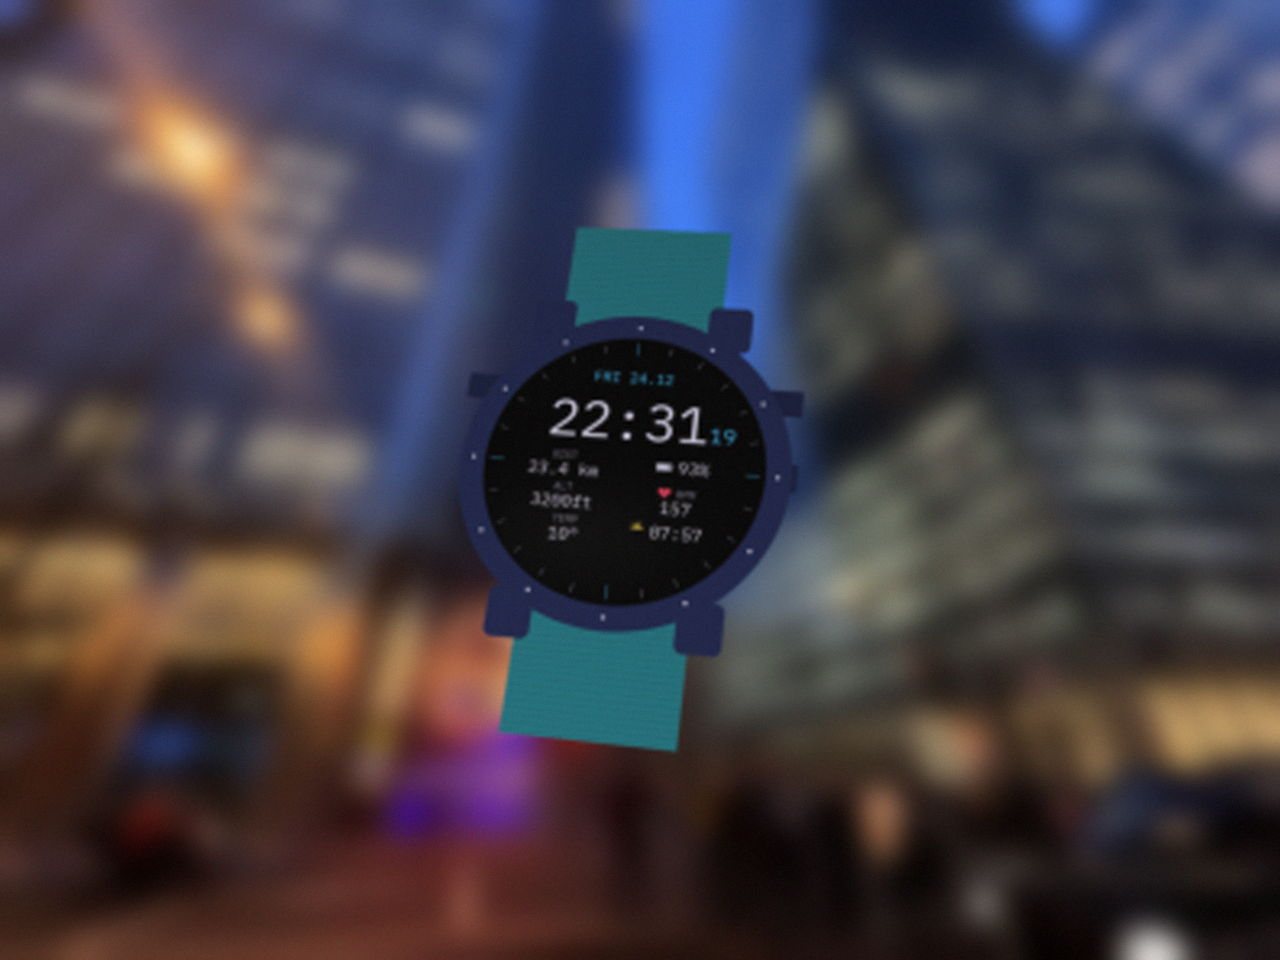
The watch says h=22 m=31
